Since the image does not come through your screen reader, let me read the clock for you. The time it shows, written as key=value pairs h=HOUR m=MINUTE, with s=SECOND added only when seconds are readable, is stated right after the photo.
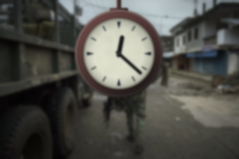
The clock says h=12 m=22
